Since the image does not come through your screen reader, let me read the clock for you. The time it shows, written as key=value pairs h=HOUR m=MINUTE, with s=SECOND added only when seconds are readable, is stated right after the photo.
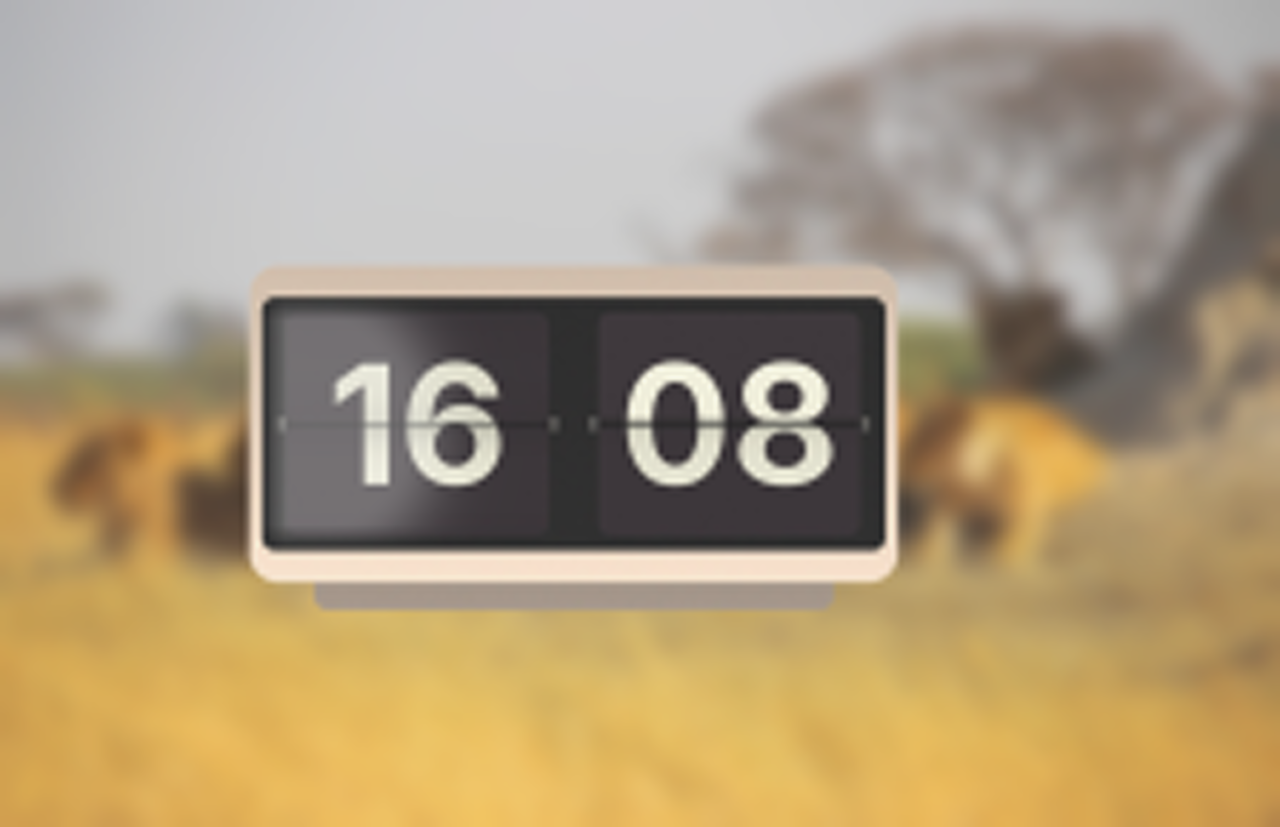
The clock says h=16 m=8
